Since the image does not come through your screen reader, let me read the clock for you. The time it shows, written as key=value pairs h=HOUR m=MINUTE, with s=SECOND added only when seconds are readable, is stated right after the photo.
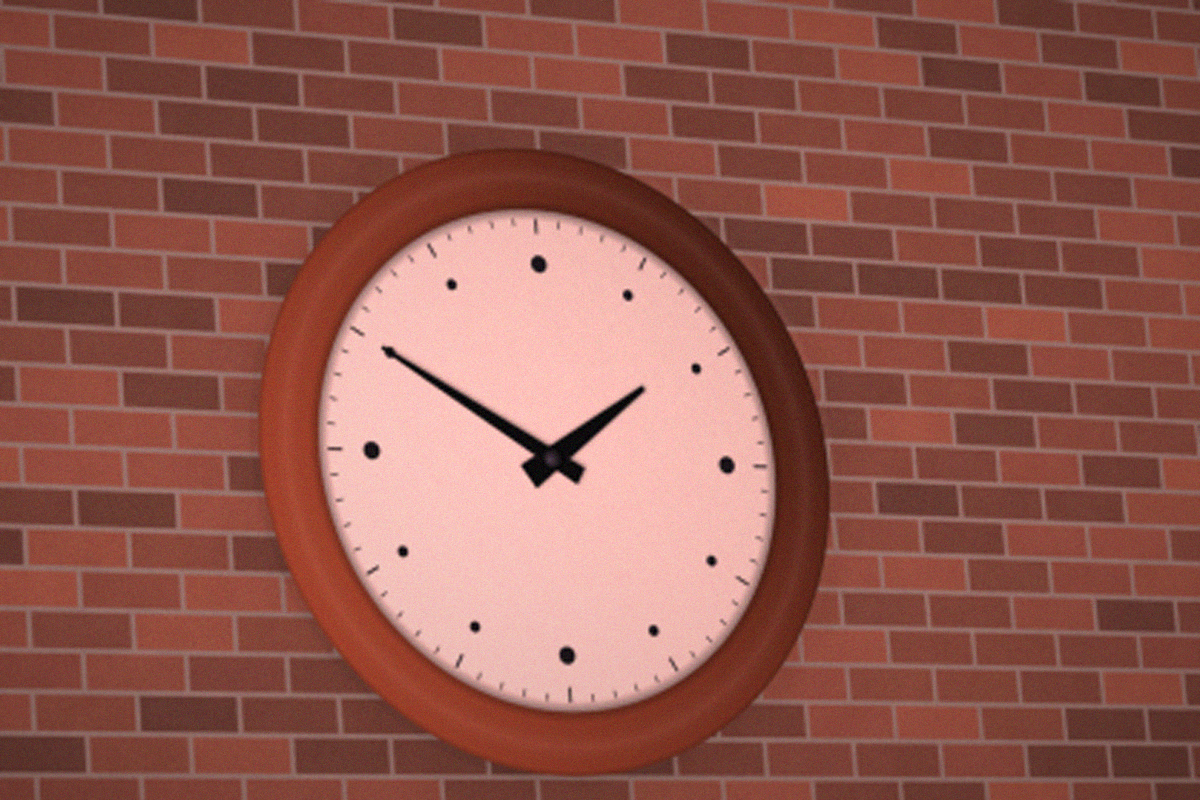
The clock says h=1 m=50
